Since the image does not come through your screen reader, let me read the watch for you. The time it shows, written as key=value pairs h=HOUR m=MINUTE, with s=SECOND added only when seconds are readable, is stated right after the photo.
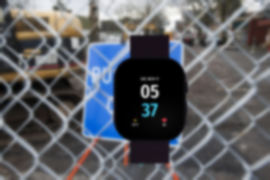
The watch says h=5 m=37
